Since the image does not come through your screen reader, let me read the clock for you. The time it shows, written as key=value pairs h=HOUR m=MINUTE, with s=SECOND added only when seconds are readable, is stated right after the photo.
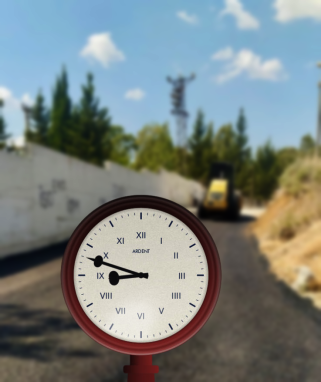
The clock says h=8 m=48
